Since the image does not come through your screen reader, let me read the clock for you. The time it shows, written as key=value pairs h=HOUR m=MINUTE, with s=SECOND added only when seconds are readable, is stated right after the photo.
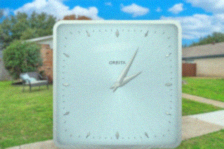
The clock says h=2 m=5
